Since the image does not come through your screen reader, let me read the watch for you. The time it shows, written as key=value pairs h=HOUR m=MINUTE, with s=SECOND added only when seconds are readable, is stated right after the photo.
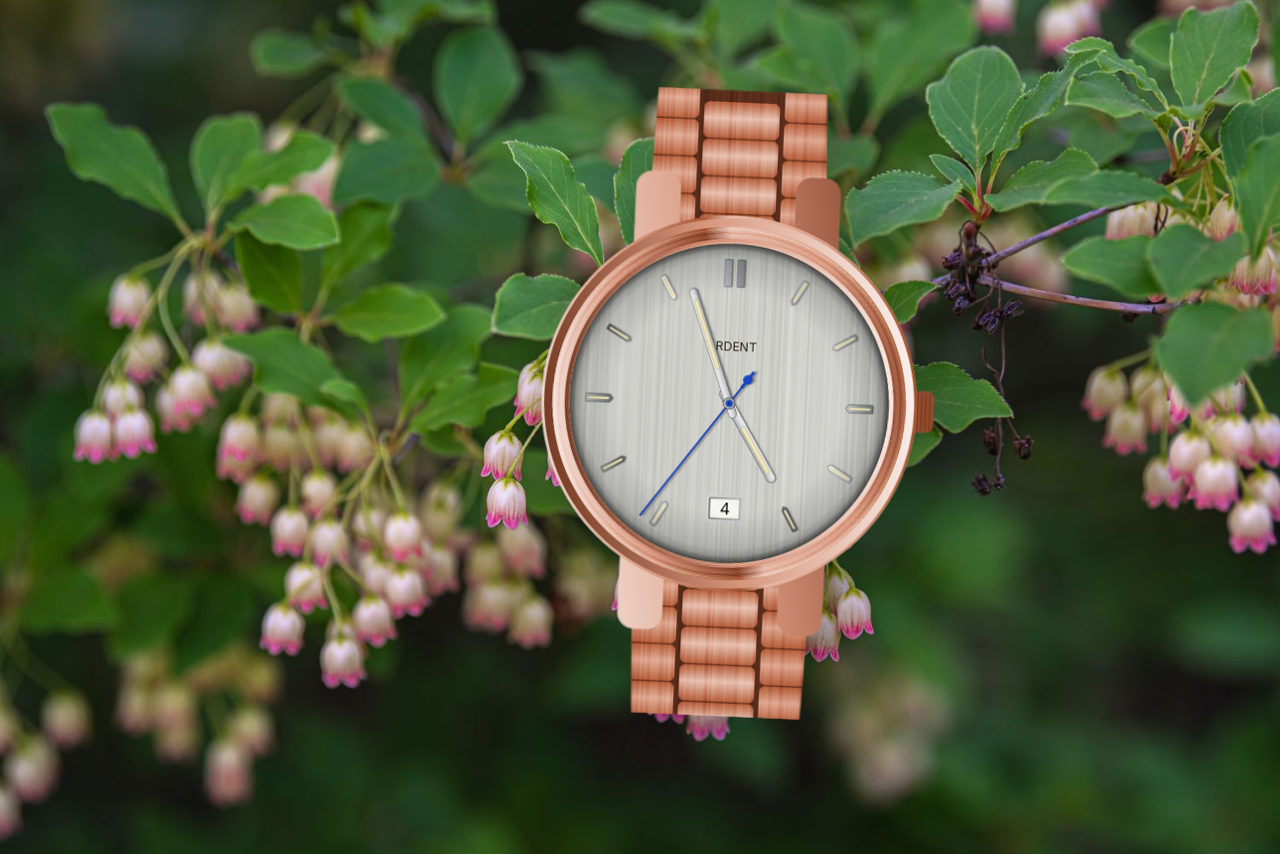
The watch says h=4 m=56 s=36
